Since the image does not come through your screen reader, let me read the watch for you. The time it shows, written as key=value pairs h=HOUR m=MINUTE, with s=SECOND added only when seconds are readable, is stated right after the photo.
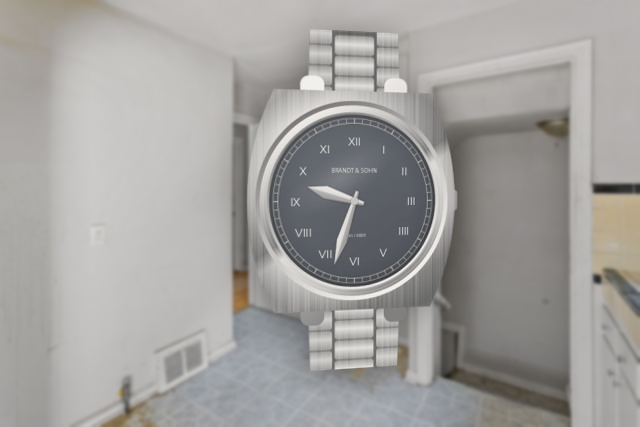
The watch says h=9 m=33
